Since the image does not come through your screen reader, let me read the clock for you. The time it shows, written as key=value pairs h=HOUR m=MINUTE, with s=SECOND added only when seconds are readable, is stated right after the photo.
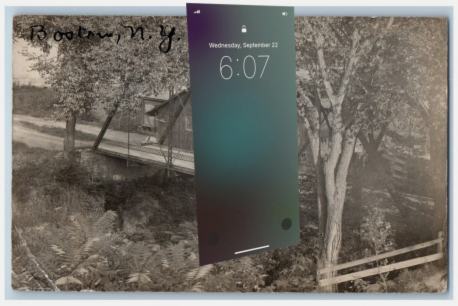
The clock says h=6 m=7
